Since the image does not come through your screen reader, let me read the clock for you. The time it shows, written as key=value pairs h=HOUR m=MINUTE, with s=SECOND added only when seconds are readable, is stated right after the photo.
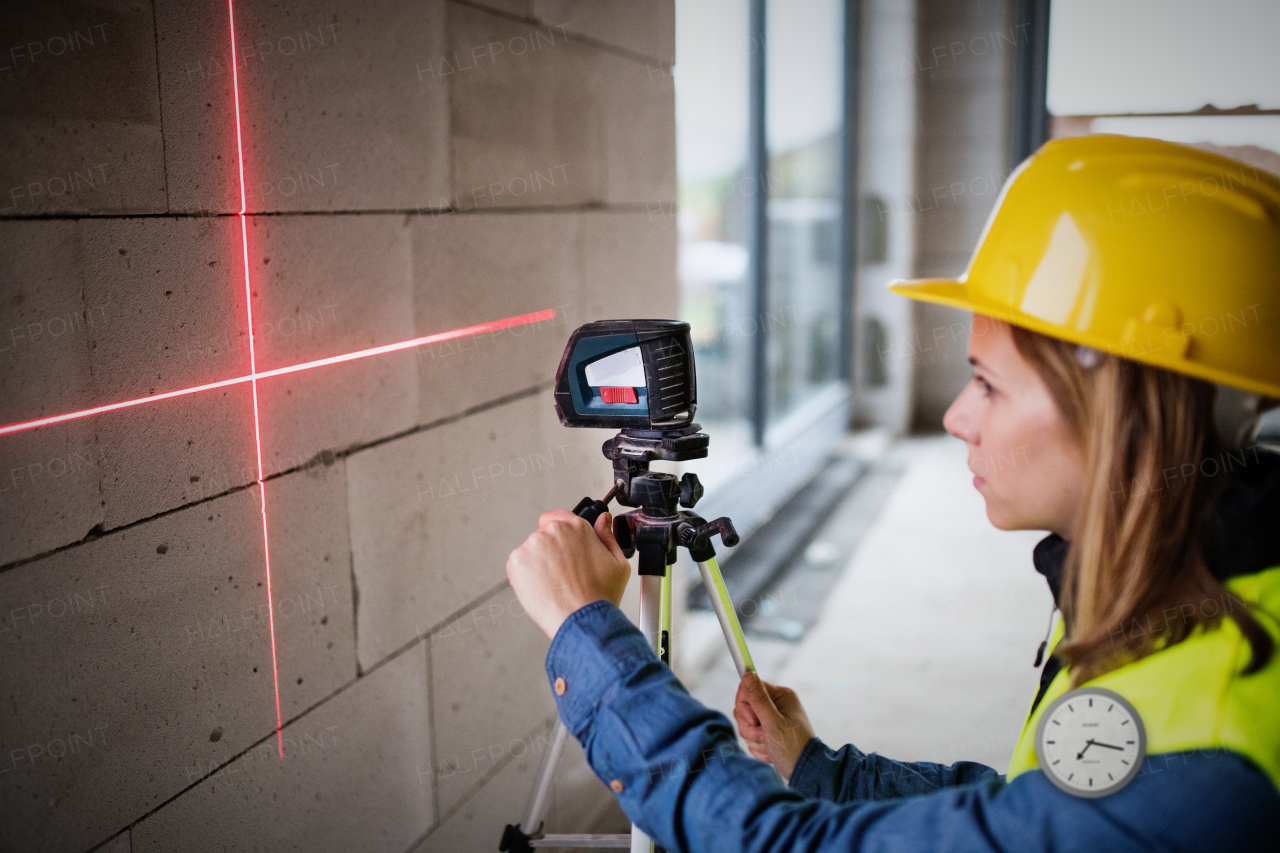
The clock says h=7 m=17
